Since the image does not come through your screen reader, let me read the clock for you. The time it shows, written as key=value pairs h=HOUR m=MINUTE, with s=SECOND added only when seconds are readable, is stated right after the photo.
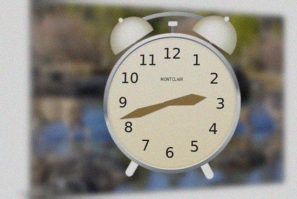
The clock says h=2 m=42
